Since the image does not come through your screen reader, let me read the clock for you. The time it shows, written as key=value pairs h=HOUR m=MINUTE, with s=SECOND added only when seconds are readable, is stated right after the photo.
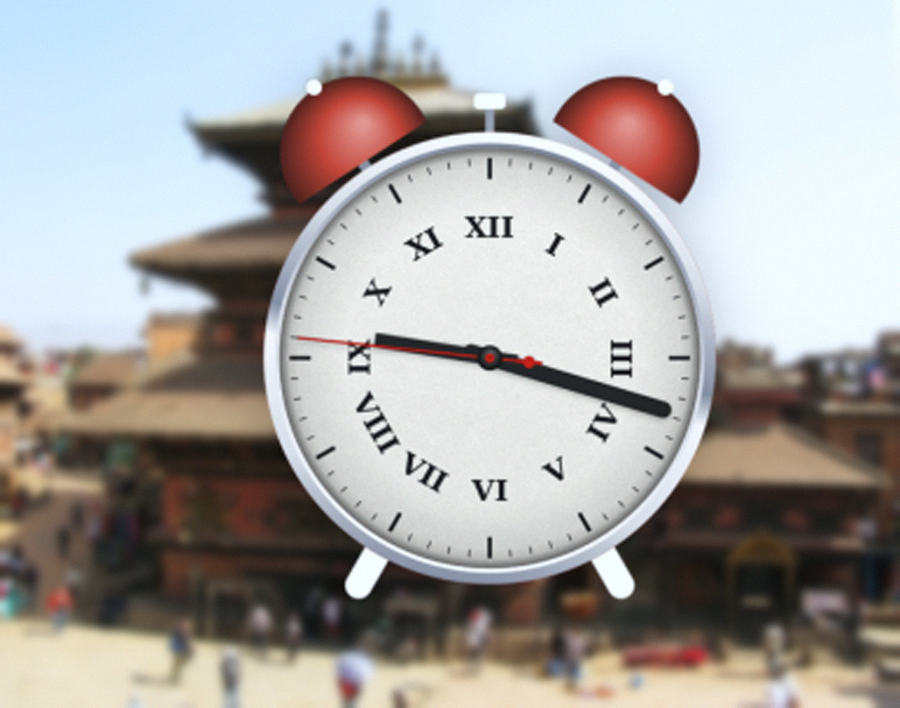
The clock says h=9 m=17 s=46
